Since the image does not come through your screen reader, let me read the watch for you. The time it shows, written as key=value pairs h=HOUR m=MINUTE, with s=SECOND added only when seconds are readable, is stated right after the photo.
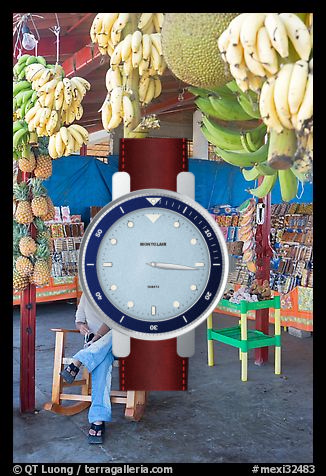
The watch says h=3 m=16
